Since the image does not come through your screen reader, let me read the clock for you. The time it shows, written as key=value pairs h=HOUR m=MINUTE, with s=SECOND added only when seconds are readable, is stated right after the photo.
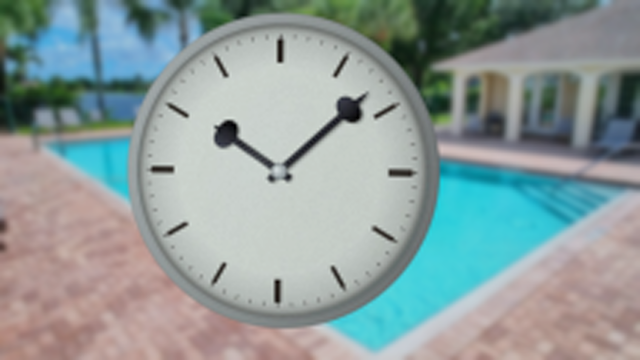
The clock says h=10 m=8
